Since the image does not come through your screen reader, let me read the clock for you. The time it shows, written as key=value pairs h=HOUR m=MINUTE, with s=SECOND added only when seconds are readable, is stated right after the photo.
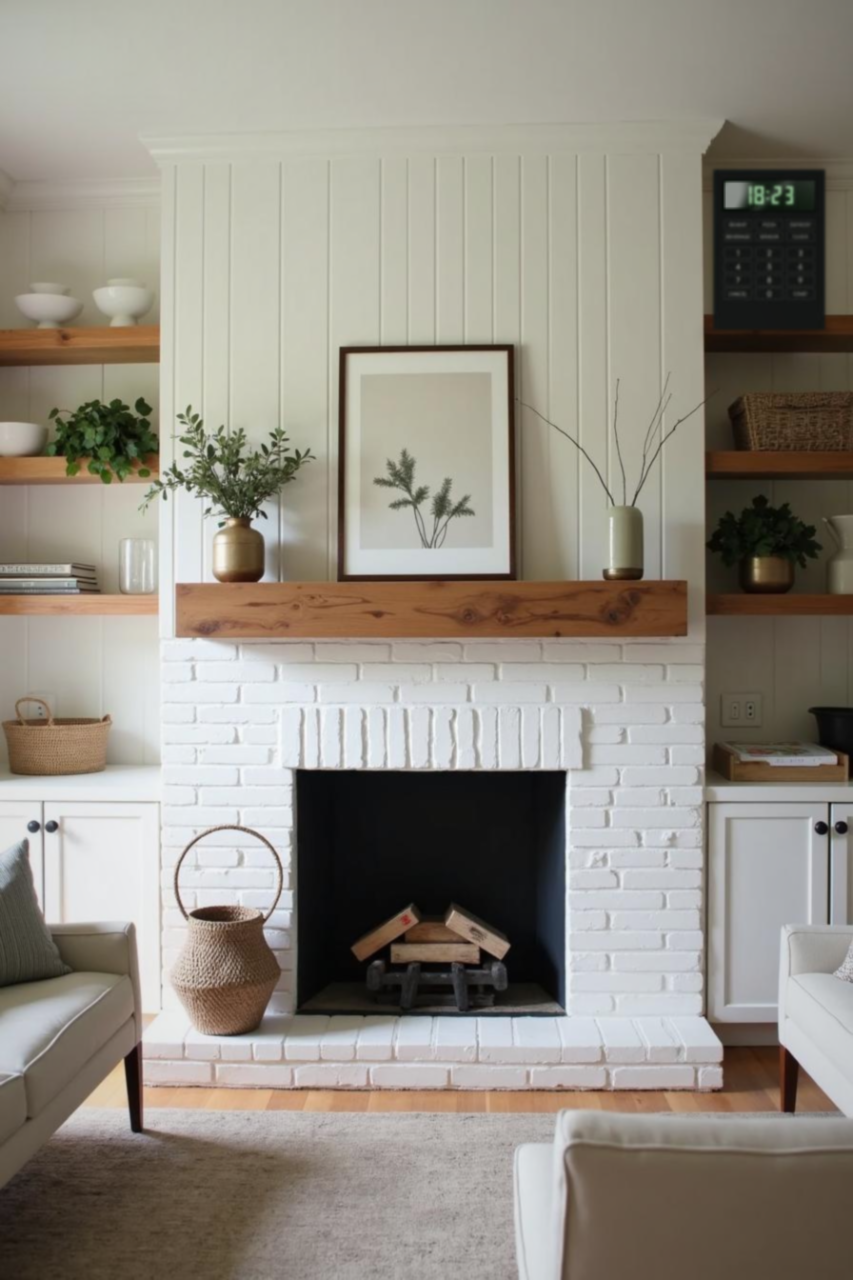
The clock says h=18 m=23
